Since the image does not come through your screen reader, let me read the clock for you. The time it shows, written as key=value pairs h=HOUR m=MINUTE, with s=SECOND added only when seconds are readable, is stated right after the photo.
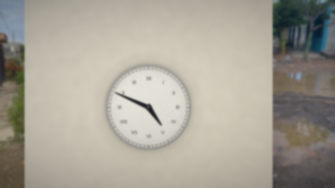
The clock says h=4 m=49
